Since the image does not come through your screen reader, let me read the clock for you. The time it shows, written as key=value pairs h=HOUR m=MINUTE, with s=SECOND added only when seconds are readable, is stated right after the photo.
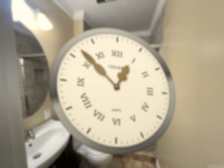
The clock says h=12 m=52
